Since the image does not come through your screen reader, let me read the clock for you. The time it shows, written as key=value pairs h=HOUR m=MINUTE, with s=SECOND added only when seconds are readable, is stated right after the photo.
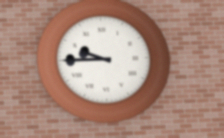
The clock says h=9 m=45
